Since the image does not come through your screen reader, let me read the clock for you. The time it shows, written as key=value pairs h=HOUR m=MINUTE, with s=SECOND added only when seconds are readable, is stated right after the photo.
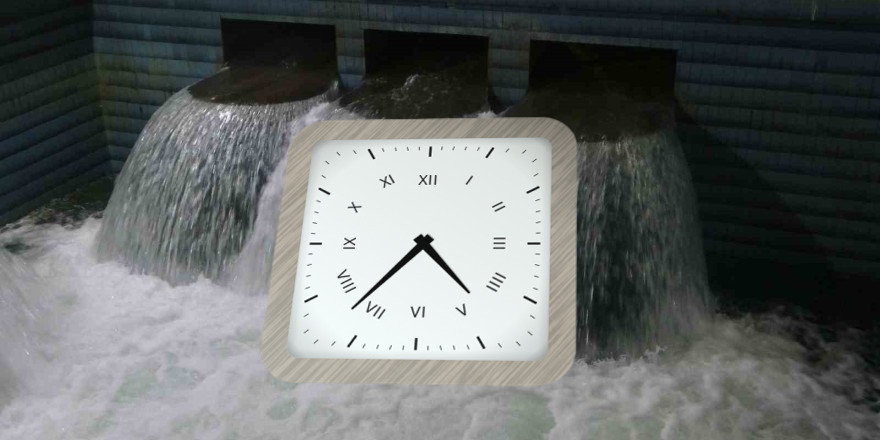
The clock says h=4 m=37
